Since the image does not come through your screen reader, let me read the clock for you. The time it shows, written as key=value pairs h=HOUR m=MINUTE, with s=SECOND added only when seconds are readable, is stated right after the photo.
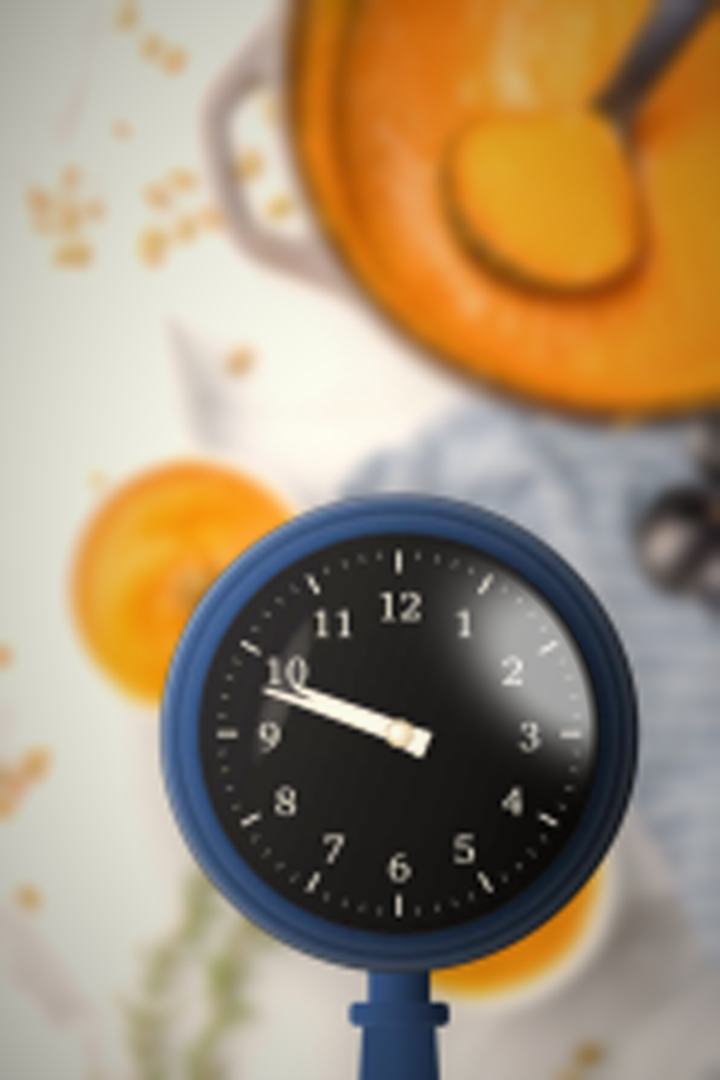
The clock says h=9 m=48
